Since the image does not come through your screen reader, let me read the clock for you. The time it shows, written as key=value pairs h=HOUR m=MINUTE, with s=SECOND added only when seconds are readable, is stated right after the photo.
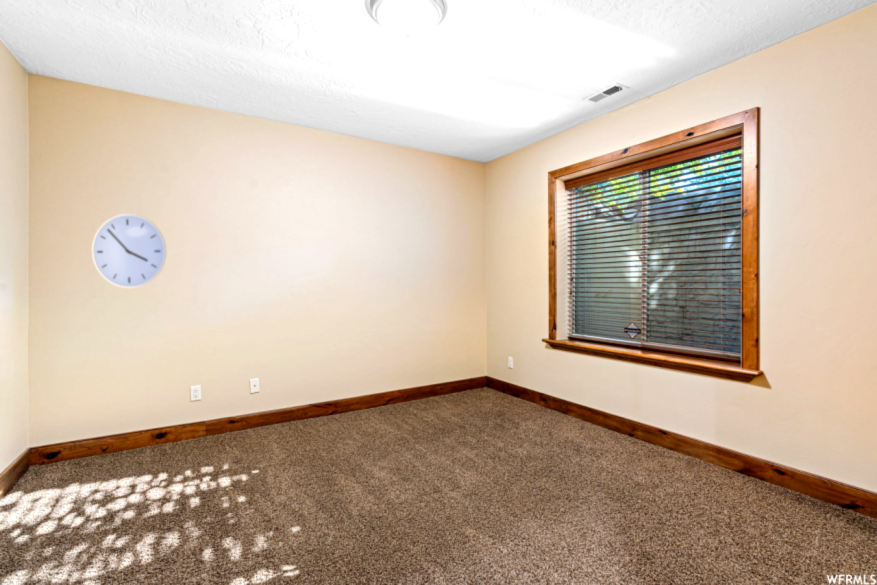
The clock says h=3 m=53
